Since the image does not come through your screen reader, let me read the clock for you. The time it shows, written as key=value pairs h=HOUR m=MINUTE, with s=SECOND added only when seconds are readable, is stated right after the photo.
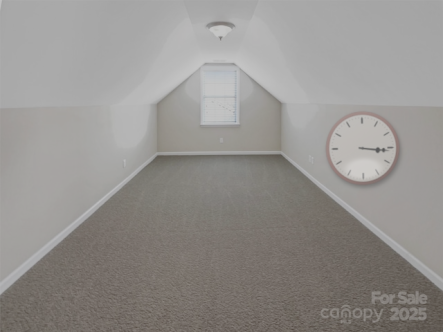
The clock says h=3 m=16
